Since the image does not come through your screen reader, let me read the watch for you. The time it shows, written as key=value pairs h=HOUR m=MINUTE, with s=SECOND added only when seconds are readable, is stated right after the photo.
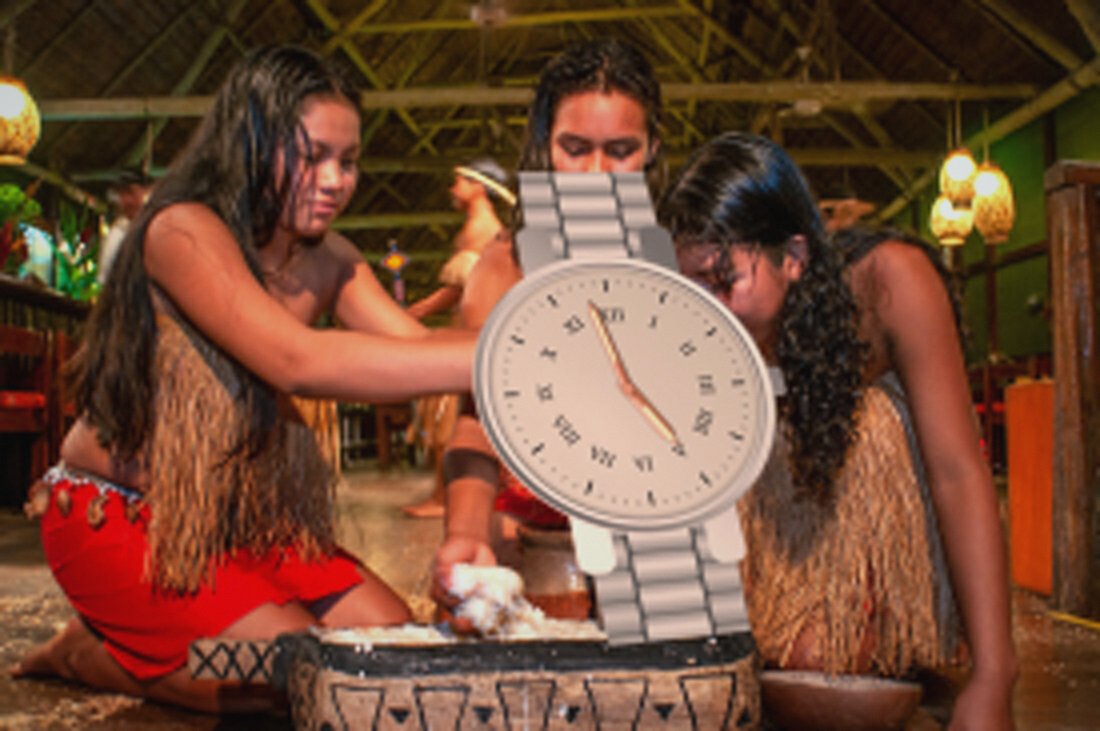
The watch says h=4 m=58
